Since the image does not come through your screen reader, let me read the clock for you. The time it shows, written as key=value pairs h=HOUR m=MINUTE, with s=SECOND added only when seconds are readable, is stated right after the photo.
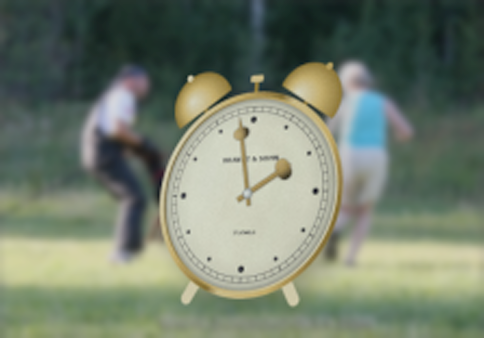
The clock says h=1 m=58
